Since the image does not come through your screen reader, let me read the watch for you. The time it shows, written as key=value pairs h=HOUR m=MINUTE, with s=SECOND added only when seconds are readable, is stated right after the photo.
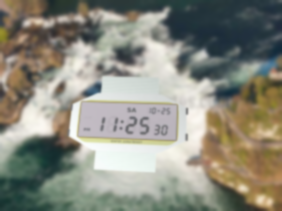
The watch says h=11 m=25
